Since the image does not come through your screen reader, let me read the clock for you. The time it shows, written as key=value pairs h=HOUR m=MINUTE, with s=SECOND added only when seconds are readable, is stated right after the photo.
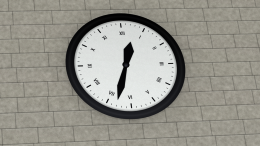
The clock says h=12 m=33
